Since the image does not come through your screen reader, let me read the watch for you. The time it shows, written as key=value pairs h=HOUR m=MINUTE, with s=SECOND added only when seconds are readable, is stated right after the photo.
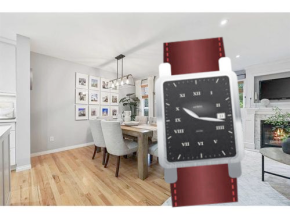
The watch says h=10 m=17
